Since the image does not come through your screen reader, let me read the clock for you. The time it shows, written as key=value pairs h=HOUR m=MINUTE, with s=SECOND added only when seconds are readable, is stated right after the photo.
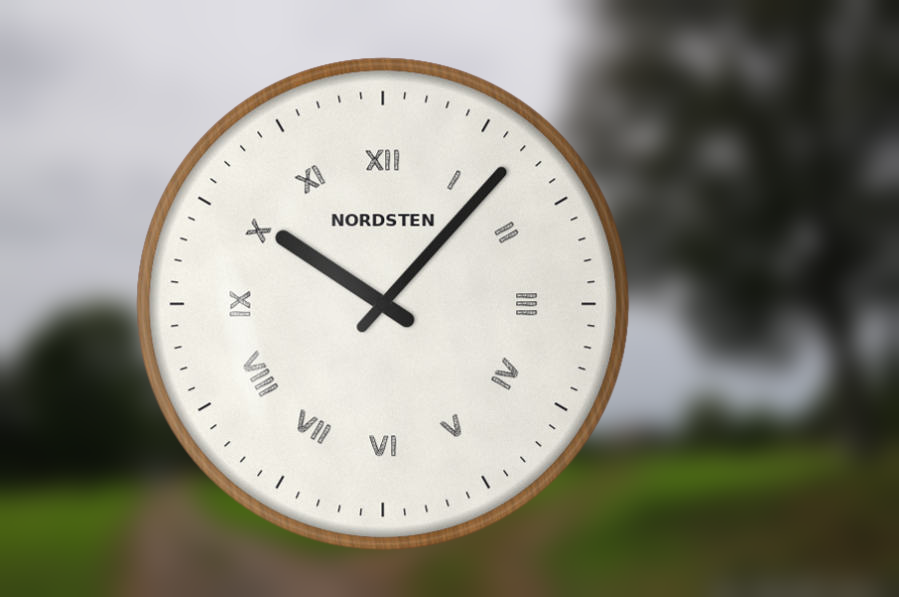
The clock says h=10 m=7
